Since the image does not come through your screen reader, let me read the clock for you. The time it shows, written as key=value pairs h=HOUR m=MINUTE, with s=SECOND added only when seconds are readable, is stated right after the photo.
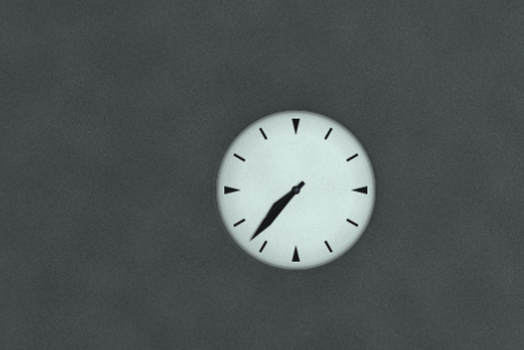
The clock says h=7 m=37
